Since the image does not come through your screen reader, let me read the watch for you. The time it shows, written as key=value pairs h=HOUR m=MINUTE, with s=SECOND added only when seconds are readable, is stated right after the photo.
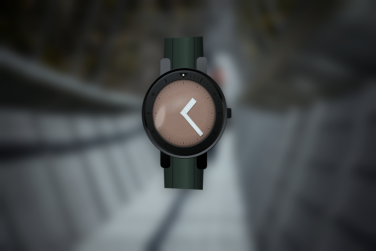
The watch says h=1 m=23
